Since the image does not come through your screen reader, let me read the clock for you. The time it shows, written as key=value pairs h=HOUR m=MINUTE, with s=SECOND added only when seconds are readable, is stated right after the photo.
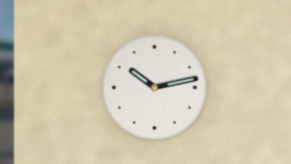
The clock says h=10 m=13
